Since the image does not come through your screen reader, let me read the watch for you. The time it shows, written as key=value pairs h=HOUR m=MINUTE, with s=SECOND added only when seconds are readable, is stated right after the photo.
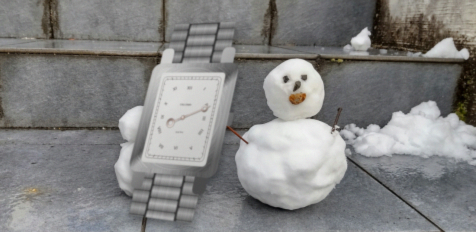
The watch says h=8 m=11
